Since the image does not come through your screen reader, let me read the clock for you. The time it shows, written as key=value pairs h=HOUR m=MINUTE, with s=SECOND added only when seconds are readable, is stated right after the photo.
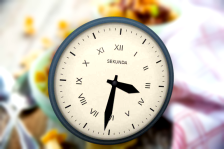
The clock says h=3 m=31
